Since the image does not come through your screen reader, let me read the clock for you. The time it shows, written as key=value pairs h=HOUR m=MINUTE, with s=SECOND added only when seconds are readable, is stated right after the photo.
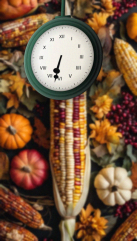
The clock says h=6 m=32
